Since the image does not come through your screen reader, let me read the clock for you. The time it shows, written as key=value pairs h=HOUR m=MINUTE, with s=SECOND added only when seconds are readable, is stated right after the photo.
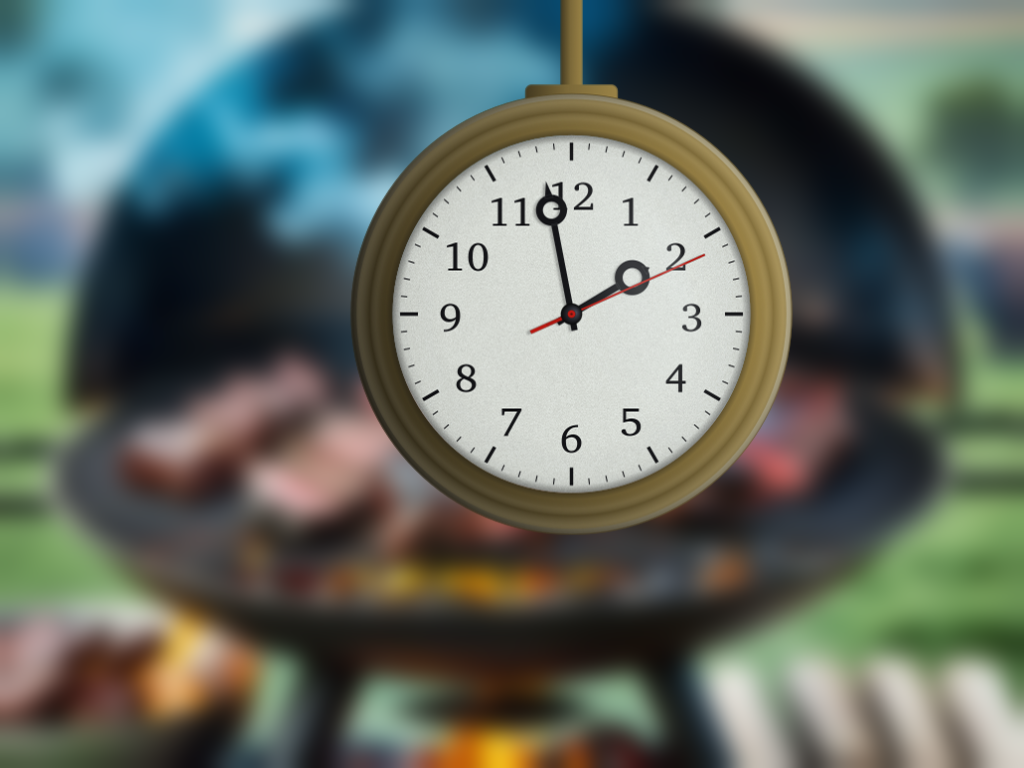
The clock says h=1 m=58 s=11
